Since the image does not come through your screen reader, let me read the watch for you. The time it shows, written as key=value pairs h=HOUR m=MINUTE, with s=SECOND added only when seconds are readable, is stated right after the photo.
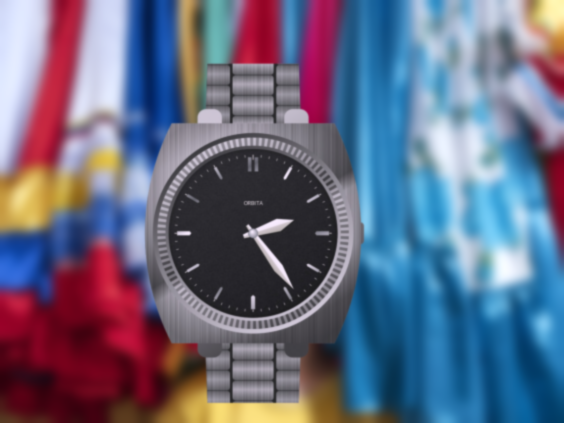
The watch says h=2 m=24
